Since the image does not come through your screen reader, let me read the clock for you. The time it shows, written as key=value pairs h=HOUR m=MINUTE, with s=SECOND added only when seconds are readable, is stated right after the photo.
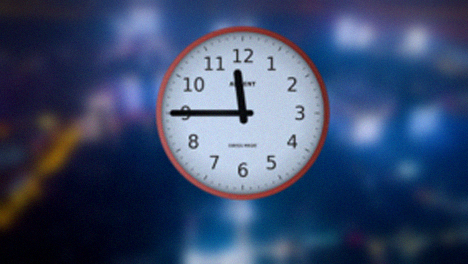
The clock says h=11 m=45
